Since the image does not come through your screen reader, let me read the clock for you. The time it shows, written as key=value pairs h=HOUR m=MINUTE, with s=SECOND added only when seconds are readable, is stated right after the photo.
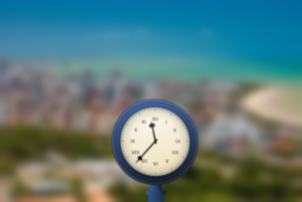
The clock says h=11 m=37
